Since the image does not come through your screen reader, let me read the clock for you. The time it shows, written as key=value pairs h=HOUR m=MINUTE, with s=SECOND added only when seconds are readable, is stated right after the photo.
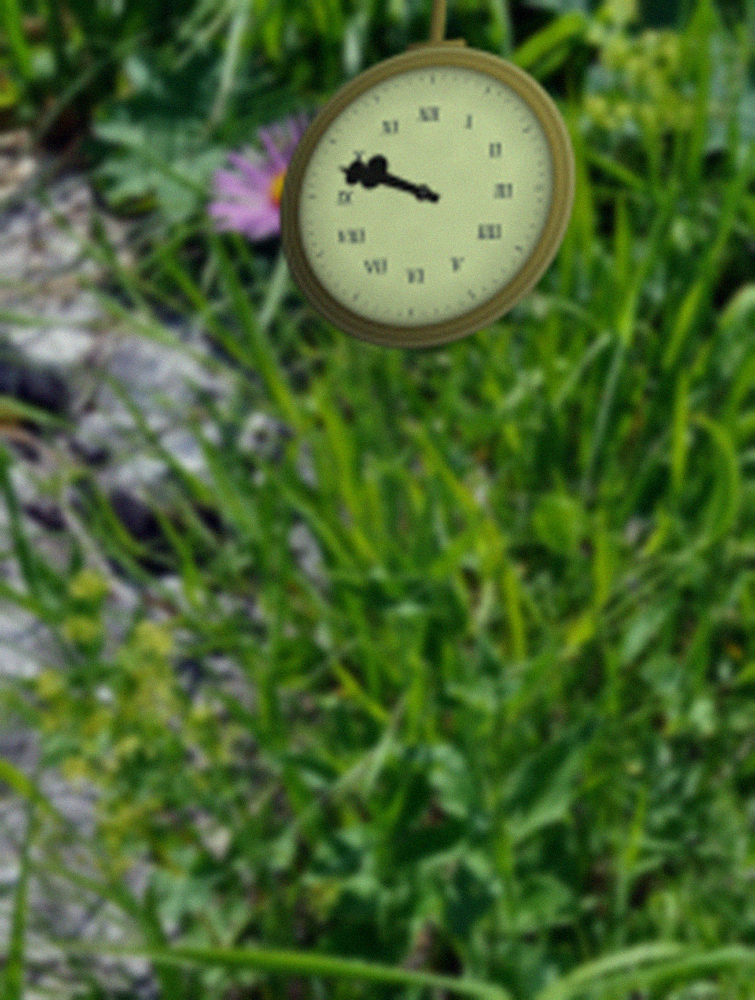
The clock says h=9 m=48
